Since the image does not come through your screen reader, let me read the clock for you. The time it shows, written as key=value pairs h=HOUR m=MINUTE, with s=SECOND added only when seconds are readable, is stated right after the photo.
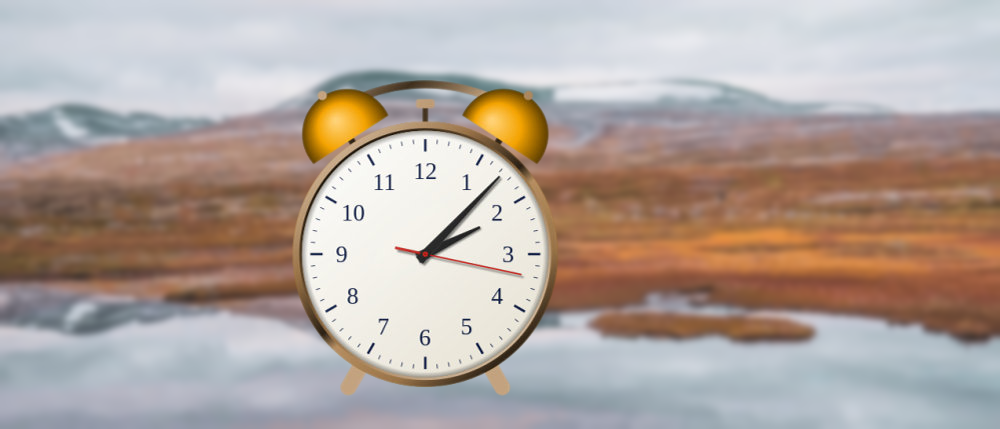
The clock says h=2 m=7 s=17
